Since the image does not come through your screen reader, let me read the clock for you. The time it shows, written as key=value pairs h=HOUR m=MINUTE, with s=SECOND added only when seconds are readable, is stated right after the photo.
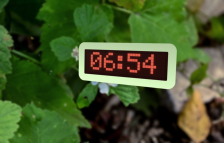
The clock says h=6 m=54
